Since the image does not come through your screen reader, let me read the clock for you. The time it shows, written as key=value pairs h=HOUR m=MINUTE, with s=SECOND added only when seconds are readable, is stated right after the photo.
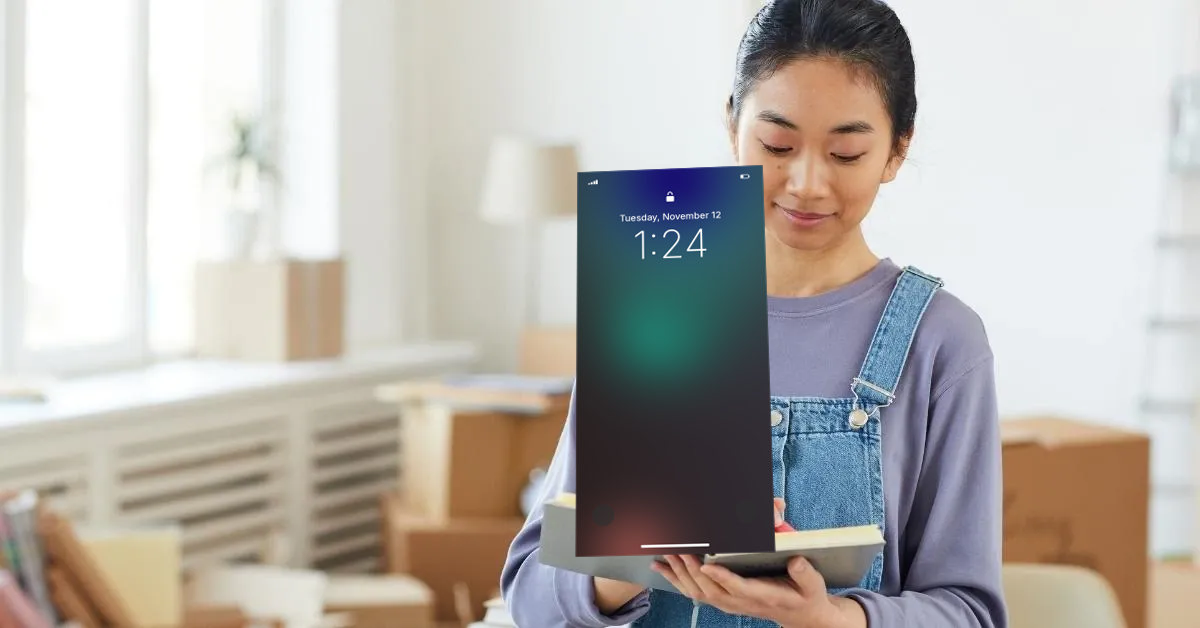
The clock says h=1 m=24
